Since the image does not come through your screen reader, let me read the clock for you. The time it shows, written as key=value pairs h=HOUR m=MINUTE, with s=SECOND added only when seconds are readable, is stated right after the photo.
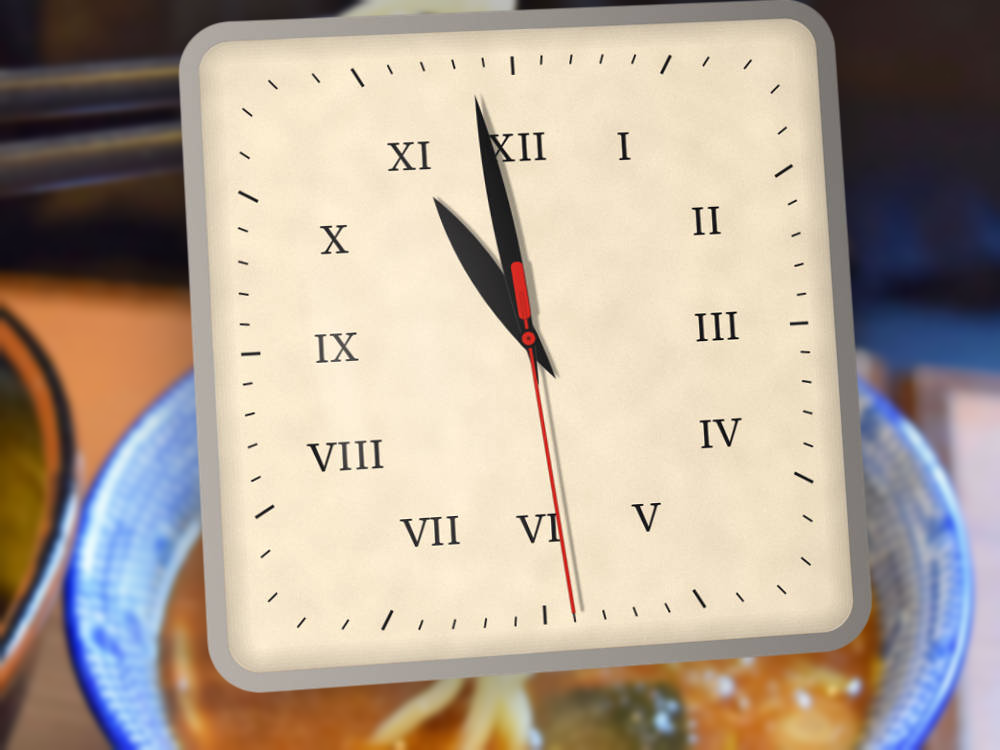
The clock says h=10 m=58 s=29
